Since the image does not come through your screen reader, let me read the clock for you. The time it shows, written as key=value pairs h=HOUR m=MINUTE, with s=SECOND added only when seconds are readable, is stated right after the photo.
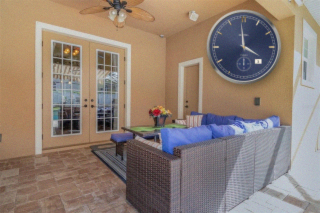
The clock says h=3 m=59
